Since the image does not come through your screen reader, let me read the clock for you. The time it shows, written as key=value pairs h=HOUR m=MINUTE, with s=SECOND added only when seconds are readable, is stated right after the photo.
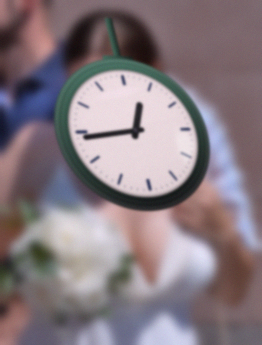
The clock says h=12 m=44
